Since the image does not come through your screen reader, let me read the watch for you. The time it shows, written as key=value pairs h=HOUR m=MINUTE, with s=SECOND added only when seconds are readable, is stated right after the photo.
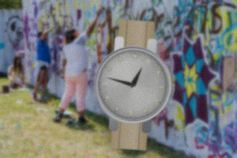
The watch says h=12 m=47
